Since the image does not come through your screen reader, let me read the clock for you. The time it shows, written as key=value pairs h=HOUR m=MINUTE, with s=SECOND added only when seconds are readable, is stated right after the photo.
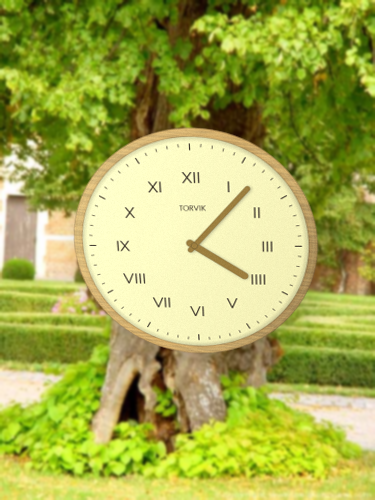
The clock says h=4 m=7
